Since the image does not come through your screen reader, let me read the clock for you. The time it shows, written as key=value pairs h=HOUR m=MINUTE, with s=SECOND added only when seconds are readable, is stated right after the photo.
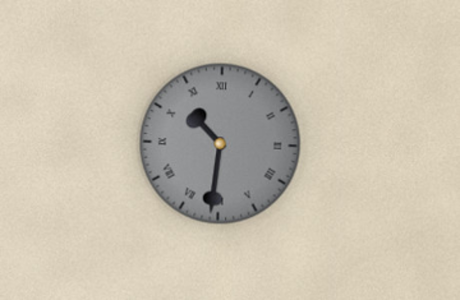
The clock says h=10 m=31
